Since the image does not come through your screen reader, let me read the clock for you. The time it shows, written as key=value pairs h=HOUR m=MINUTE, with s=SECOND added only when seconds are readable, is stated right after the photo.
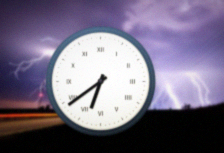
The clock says h=6 m=39
